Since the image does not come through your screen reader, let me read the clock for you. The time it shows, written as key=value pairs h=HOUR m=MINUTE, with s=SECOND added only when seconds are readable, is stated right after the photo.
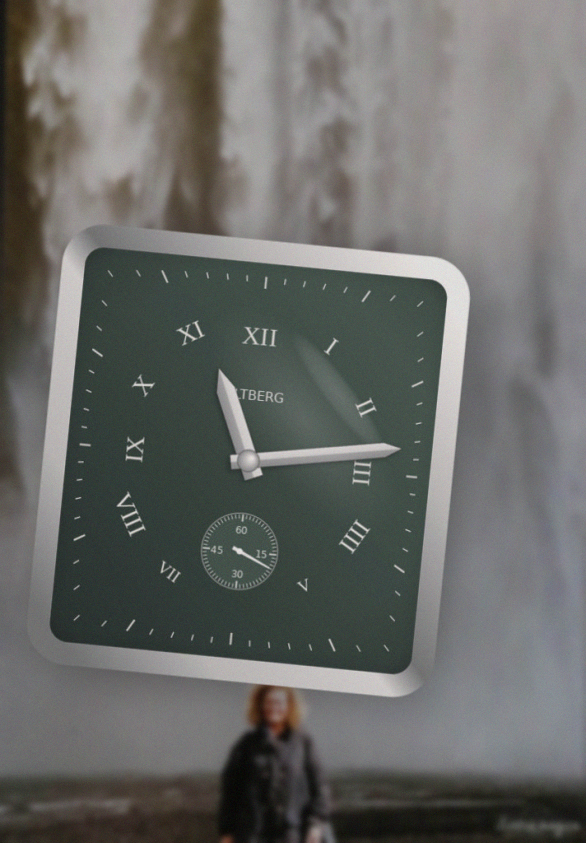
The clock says h=11 m=13 s=19
